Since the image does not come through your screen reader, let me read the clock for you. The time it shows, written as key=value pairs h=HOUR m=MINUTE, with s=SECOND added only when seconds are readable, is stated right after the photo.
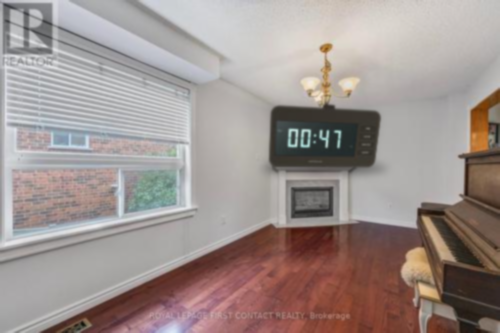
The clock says h=0 m=47
